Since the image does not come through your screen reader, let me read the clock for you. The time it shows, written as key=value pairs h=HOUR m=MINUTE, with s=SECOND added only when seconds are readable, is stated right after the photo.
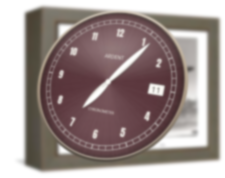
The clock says h=7 m=6
